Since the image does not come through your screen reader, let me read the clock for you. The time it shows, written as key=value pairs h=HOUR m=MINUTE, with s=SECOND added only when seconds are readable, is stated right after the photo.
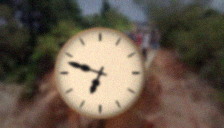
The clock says h=6 m=48
